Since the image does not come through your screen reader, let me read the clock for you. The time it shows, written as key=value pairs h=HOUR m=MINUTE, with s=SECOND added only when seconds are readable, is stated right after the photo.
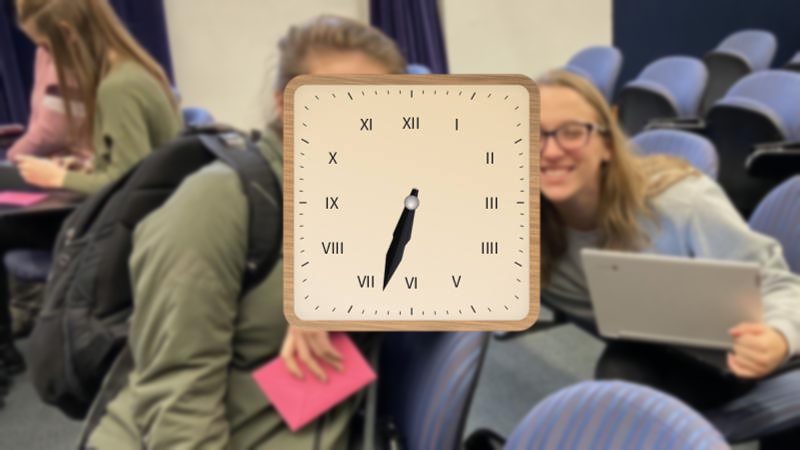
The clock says h=6 m=33
